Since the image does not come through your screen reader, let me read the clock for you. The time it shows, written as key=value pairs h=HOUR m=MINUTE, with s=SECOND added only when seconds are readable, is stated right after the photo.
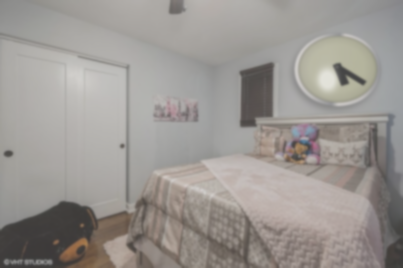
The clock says h=5 m=21
